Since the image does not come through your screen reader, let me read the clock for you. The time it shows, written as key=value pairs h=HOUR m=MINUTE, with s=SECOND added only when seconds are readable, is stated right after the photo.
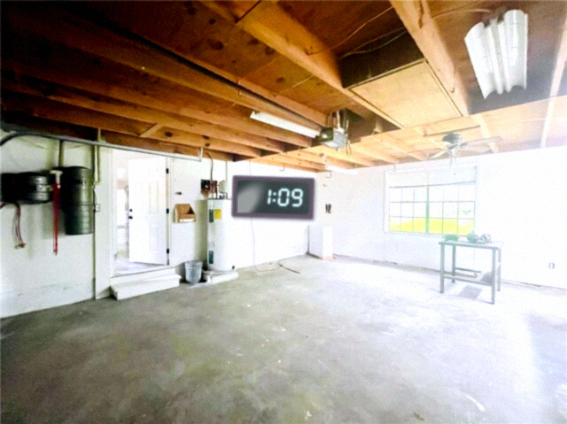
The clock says h=1 m=9
